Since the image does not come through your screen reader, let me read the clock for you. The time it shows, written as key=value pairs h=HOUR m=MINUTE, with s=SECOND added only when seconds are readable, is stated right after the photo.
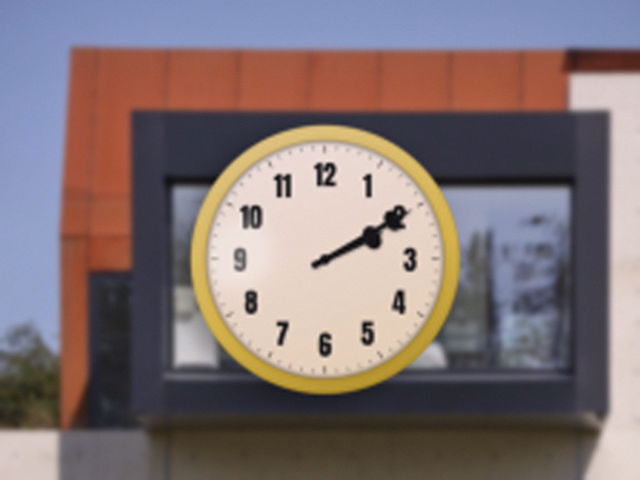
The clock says h=2 m=10
